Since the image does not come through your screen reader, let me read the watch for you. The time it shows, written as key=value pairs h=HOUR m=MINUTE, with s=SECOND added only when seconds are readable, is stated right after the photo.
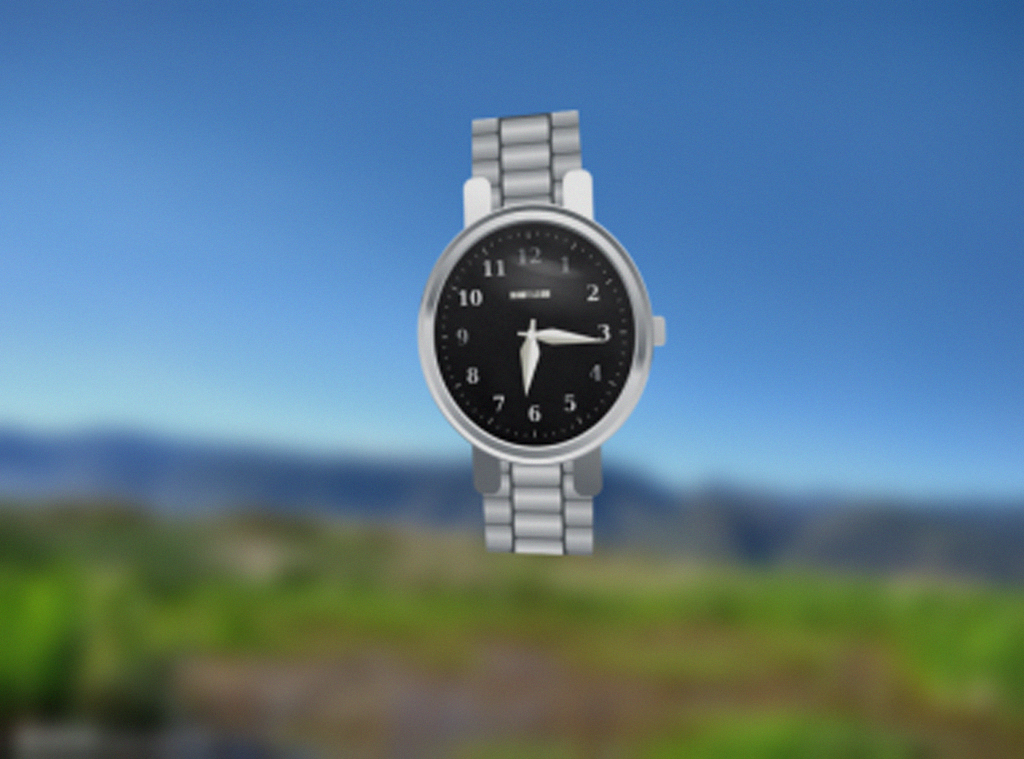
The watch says h=6 m=16
